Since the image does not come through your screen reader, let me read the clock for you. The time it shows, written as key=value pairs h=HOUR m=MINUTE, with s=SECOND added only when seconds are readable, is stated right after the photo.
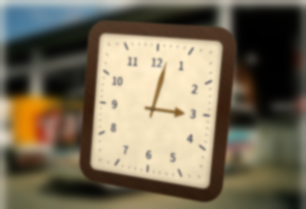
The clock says h=3 m=2
